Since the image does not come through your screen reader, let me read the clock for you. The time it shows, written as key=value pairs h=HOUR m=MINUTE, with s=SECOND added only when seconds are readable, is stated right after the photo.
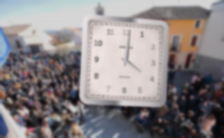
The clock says h=4 m=1
